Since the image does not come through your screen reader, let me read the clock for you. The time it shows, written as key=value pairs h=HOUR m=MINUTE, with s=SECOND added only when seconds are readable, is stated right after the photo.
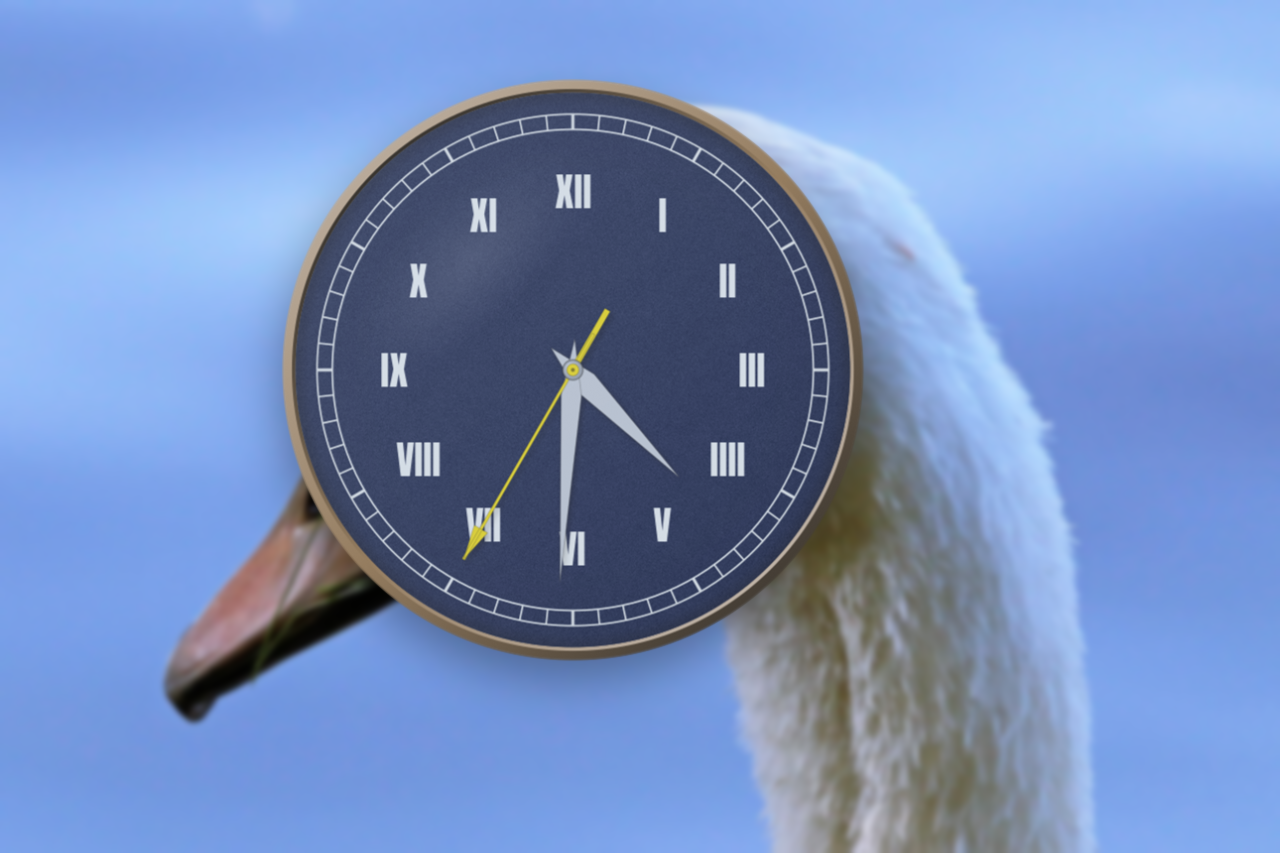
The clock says h=4 m=30 s=35
